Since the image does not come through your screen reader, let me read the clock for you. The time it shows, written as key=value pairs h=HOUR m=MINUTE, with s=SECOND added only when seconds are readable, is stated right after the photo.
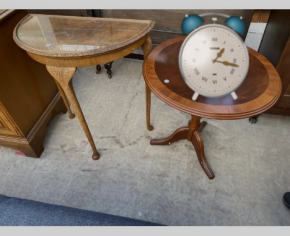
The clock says h=1 m=17
